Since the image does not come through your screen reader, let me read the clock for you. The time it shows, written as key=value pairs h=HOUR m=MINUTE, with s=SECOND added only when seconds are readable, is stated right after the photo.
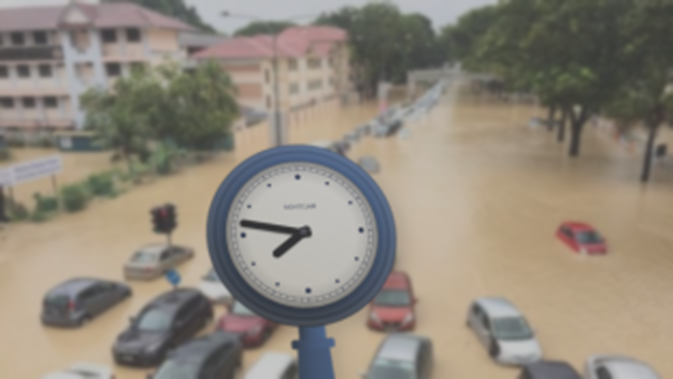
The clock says h=7 m=47
